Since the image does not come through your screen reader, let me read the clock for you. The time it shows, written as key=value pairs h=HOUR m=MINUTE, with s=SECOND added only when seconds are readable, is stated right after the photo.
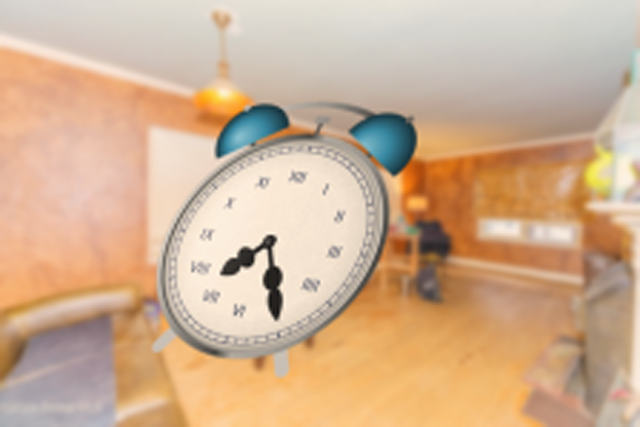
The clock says h=7 m=25
